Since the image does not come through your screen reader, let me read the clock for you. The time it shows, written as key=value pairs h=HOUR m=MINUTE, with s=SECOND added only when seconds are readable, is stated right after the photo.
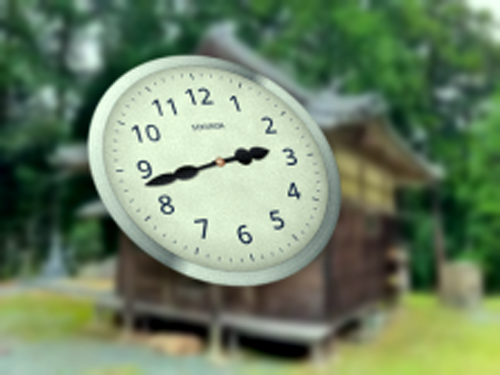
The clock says h=2 m=43
